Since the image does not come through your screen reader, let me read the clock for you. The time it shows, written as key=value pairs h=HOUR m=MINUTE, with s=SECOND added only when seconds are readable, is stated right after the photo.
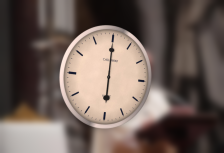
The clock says h=6 m=0
